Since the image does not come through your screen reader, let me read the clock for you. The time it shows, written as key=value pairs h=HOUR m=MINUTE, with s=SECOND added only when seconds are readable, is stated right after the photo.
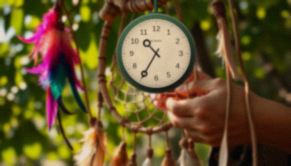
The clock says h=10 m=35
